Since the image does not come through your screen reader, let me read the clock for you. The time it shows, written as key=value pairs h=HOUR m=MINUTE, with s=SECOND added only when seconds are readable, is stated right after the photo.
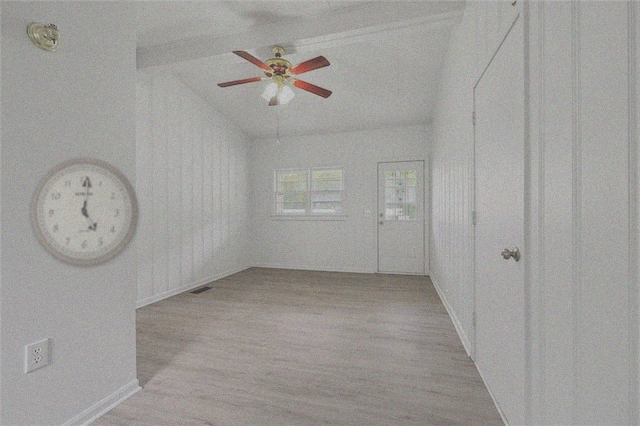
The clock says h=5 m=1
